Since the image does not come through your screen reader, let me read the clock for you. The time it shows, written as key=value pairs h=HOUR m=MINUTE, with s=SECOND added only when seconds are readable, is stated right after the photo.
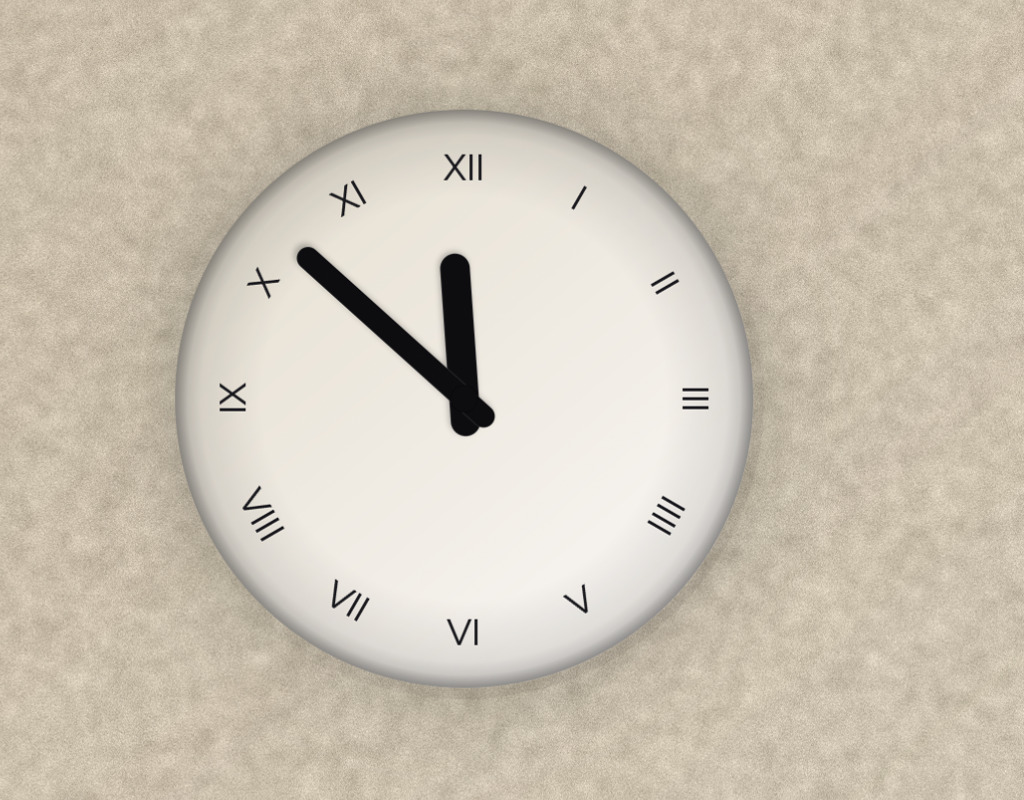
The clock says h=11 m=52
